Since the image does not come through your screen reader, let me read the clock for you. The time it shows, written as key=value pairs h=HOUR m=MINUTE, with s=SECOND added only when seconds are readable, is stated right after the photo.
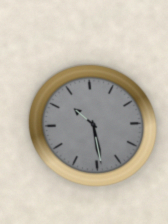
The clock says h=10 m=29
